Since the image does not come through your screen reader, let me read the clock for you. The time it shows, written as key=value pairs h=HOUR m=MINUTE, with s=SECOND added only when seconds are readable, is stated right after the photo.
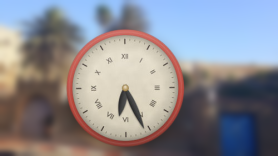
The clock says h=6 m=26
